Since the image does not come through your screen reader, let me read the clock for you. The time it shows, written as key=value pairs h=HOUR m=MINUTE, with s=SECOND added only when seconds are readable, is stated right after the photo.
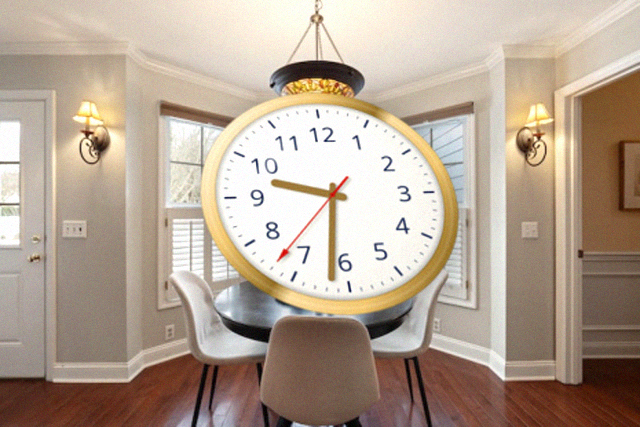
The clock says h=9 m=31 s=37
